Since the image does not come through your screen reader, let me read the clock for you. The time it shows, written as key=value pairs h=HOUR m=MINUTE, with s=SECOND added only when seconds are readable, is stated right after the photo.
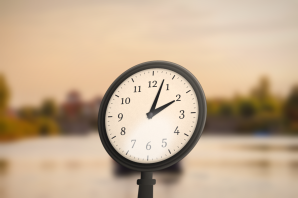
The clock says h=2 m=3
